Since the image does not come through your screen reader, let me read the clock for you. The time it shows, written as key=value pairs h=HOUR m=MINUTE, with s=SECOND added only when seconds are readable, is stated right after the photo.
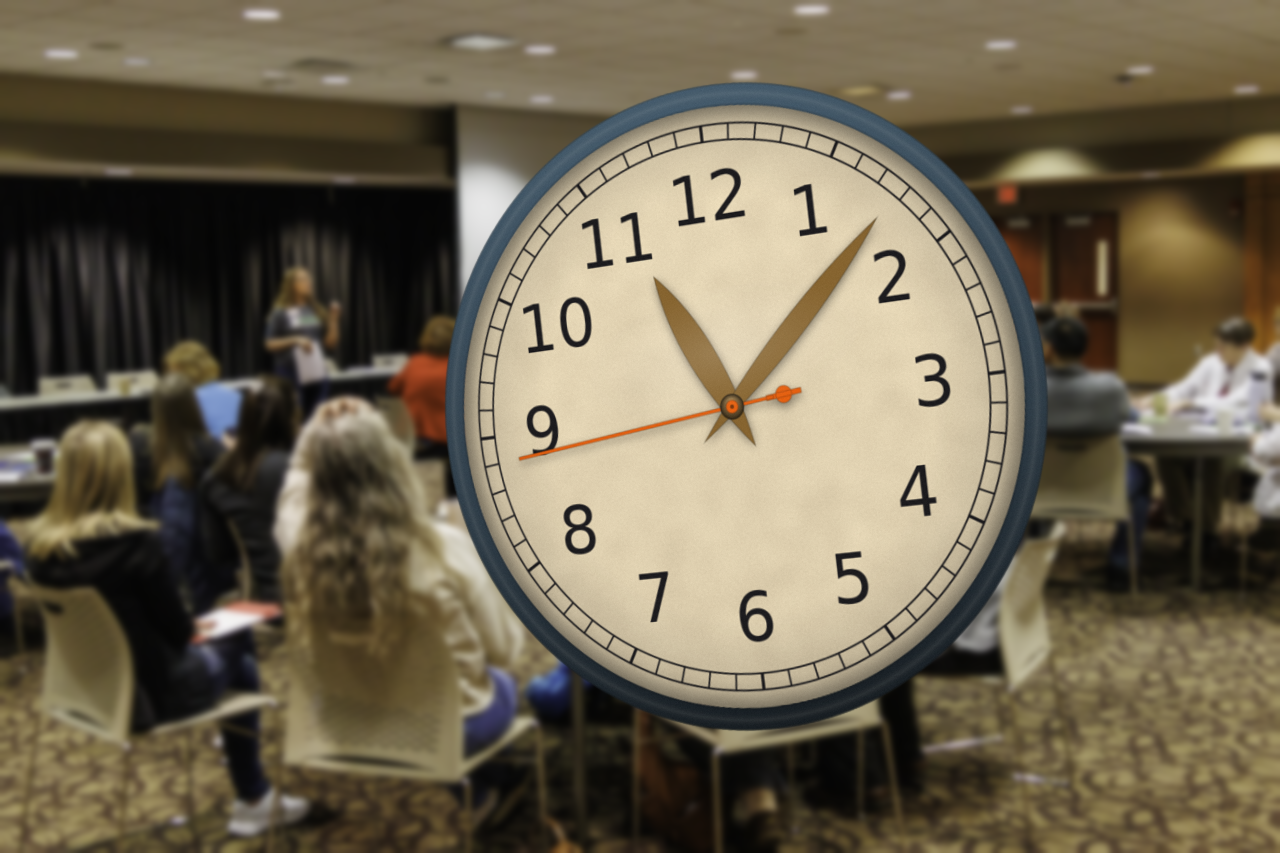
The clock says h=11 m=7 s=44
